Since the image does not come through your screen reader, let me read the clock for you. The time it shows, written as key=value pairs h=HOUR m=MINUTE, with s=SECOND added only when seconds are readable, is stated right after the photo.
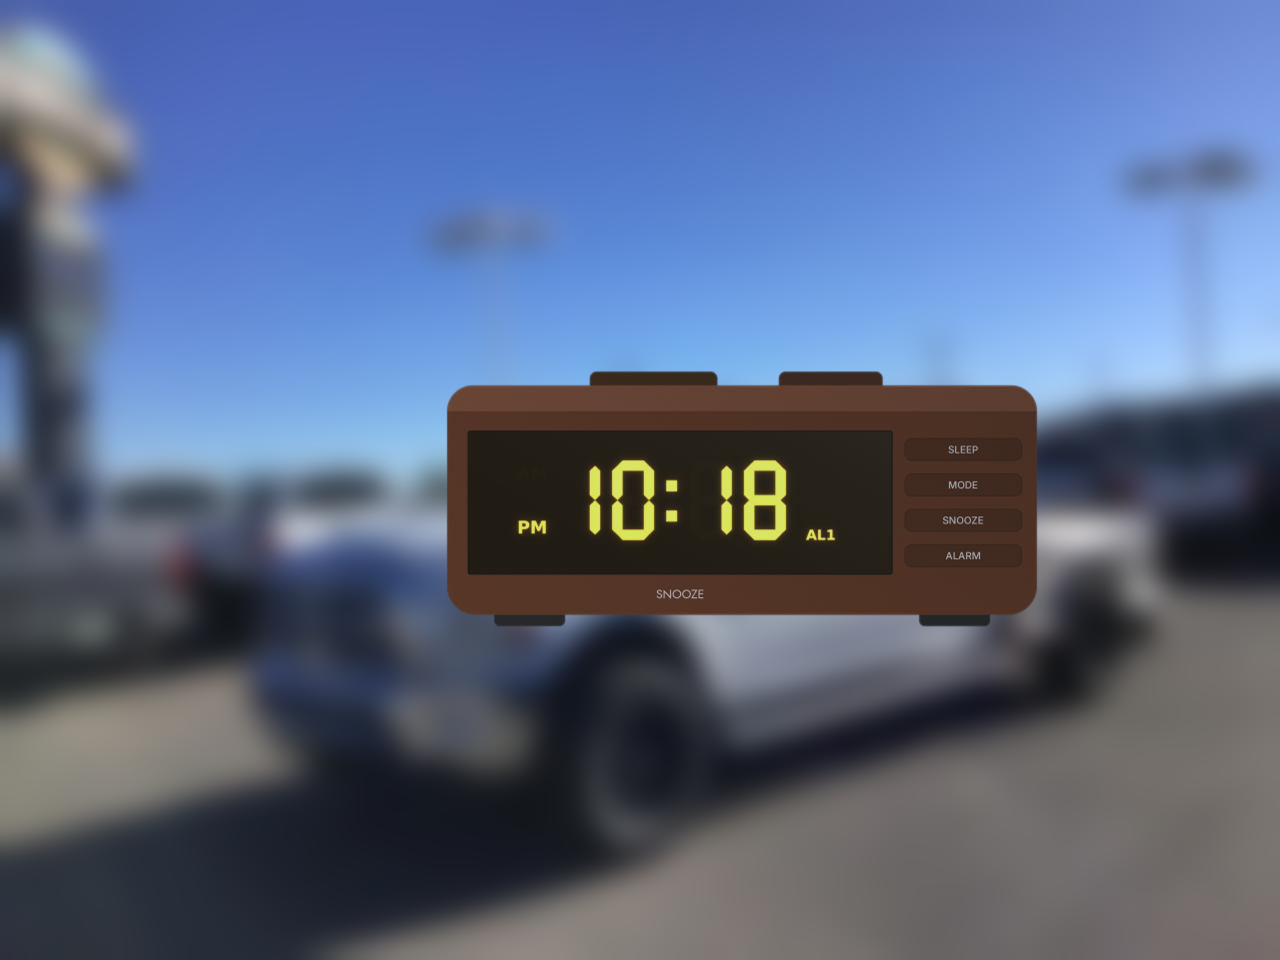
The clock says h=10 m=18
